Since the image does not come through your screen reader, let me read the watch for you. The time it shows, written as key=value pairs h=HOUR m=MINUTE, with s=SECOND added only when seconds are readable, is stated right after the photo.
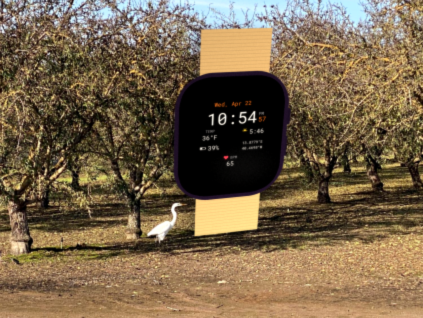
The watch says h=10 m=54
